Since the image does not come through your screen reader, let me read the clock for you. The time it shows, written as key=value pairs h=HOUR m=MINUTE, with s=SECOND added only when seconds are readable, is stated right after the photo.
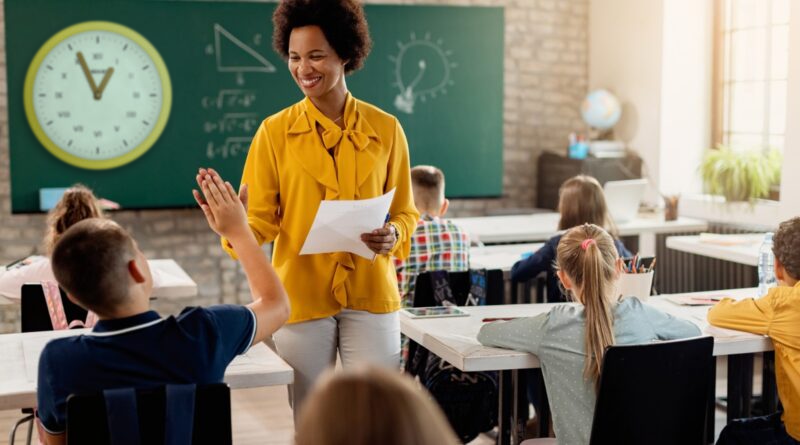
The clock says h=12 m=56
